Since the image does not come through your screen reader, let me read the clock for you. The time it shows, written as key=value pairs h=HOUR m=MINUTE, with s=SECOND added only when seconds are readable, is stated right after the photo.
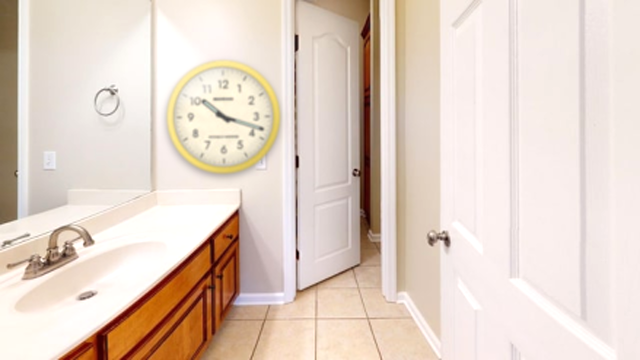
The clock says h=10 m=18
